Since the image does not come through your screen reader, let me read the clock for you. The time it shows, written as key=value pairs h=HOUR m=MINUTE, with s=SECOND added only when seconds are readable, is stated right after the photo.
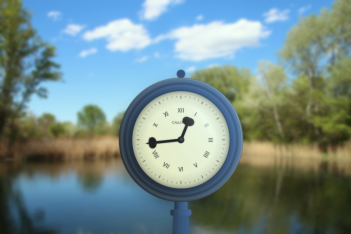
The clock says h=12 m=44
